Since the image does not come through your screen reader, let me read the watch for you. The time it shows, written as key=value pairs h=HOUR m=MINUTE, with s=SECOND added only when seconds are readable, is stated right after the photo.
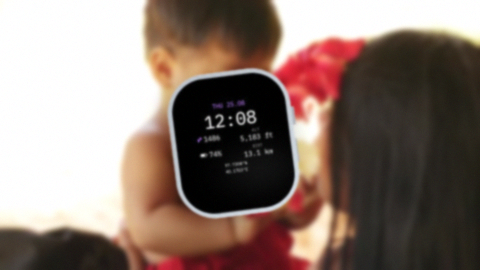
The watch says h=12 m=8
